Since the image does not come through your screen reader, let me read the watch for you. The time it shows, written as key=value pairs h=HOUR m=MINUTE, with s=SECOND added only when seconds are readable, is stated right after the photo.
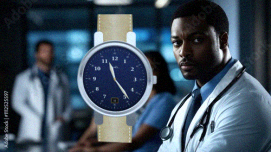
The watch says h=11 m=24
